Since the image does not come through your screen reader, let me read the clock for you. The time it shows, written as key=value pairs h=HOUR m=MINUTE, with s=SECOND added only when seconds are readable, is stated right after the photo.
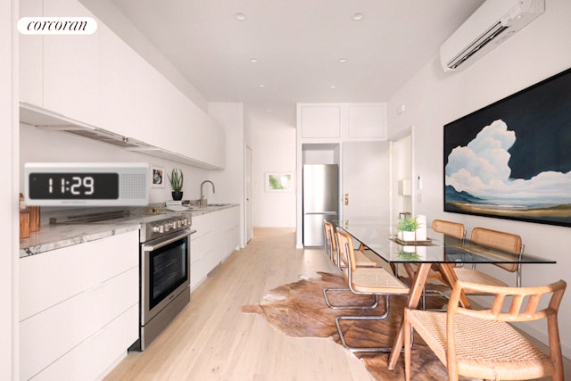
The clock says h=11 m=29
